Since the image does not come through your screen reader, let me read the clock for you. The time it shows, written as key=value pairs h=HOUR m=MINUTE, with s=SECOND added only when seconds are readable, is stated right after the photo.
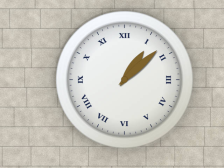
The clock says h=1 m=8
